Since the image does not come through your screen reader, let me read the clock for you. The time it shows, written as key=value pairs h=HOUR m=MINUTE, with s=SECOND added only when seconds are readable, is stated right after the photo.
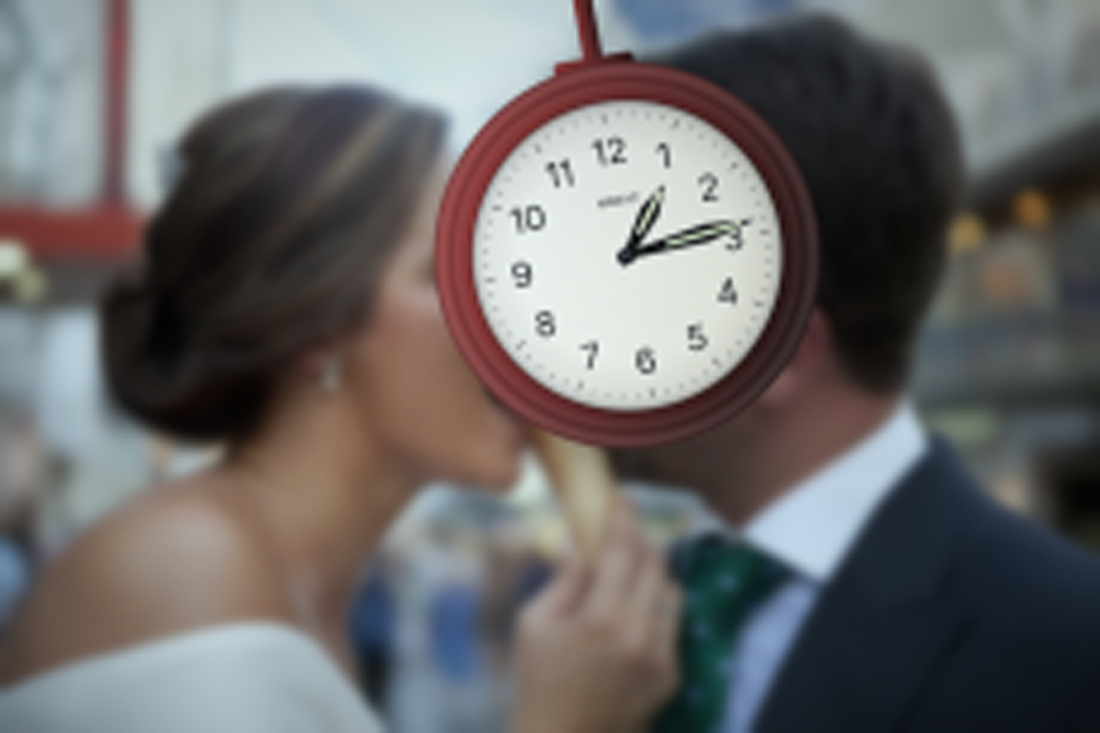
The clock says h=1 m=14
